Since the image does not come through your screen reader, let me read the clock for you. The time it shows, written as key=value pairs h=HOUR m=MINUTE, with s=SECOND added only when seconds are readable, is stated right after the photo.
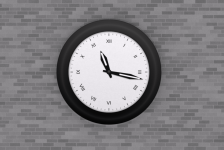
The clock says h=11 m=17
